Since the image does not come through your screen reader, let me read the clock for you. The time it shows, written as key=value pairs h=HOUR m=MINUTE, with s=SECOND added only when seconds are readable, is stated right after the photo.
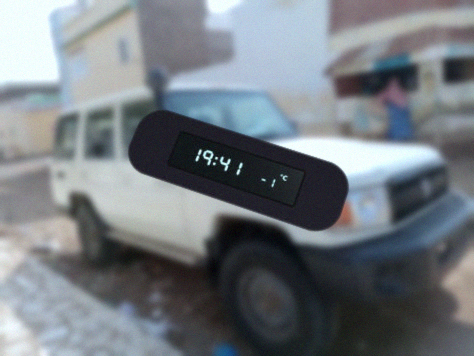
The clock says h=19 m=41
